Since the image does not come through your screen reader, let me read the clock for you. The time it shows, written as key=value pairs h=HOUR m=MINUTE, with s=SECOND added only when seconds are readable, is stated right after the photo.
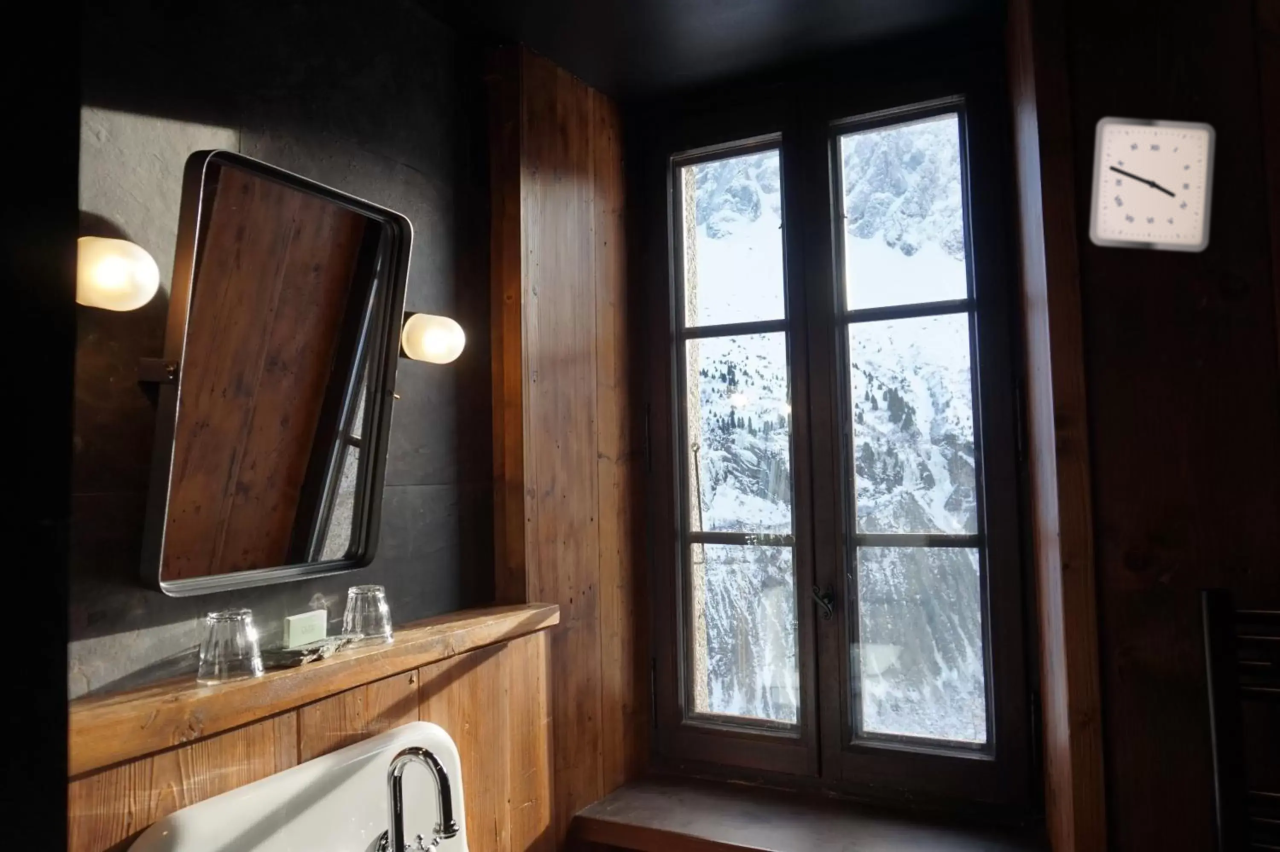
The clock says h=3 m=48
